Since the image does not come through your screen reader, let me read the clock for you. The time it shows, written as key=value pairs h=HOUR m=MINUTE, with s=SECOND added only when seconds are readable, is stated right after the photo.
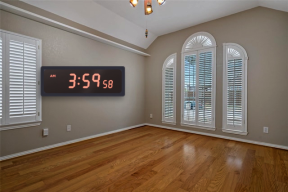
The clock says h=3 m=59 s=58
